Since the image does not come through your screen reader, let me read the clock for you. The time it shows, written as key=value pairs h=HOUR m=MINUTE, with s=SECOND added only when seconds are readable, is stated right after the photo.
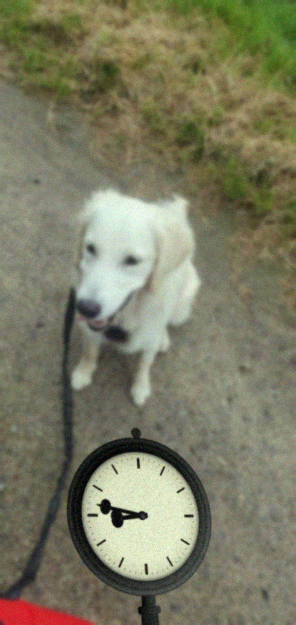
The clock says h=8 m=47
